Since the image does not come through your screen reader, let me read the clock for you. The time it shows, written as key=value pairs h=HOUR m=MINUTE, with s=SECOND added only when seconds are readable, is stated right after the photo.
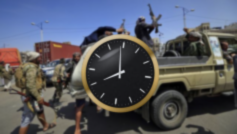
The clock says h=7 m=59
